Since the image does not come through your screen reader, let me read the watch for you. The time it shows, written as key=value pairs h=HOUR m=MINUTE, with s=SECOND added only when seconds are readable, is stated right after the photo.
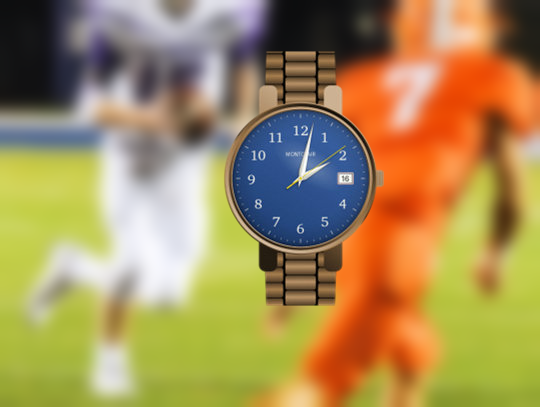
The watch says h=2 m=2 s=9
